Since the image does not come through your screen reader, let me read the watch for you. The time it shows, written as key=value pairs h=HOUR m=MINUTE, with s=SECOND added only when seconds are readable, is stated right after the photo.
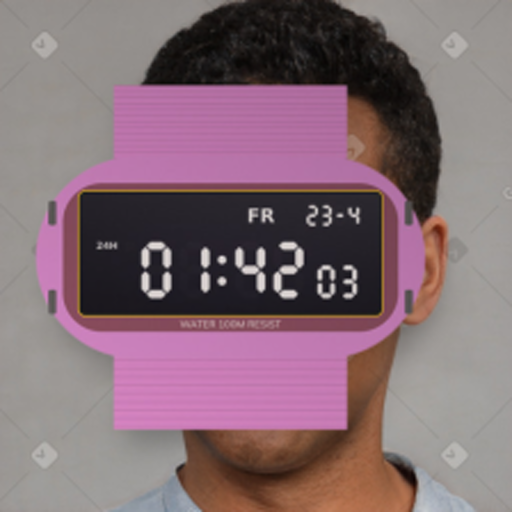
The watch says h=1 m=42 s=3
